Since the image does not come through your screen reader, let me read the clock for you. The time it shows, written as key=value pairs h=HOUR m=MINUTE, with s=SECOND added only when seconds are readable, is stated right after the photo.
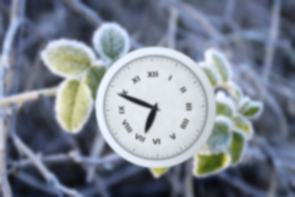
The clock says h=6 m=49
